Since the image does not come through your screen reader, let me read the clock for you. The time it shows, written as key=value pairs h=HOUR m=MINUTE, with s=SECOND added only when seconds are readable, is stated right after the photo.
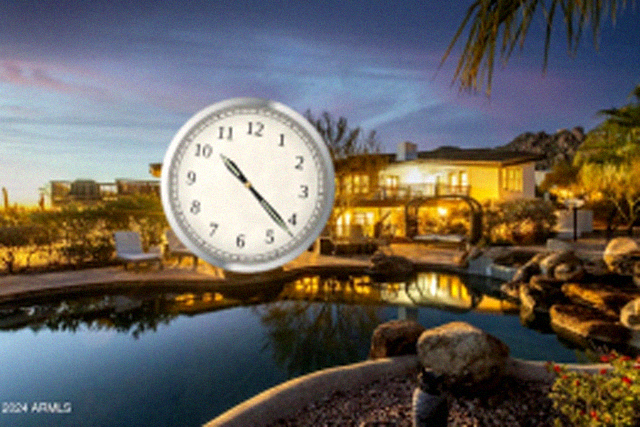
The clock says h=10 m=22
